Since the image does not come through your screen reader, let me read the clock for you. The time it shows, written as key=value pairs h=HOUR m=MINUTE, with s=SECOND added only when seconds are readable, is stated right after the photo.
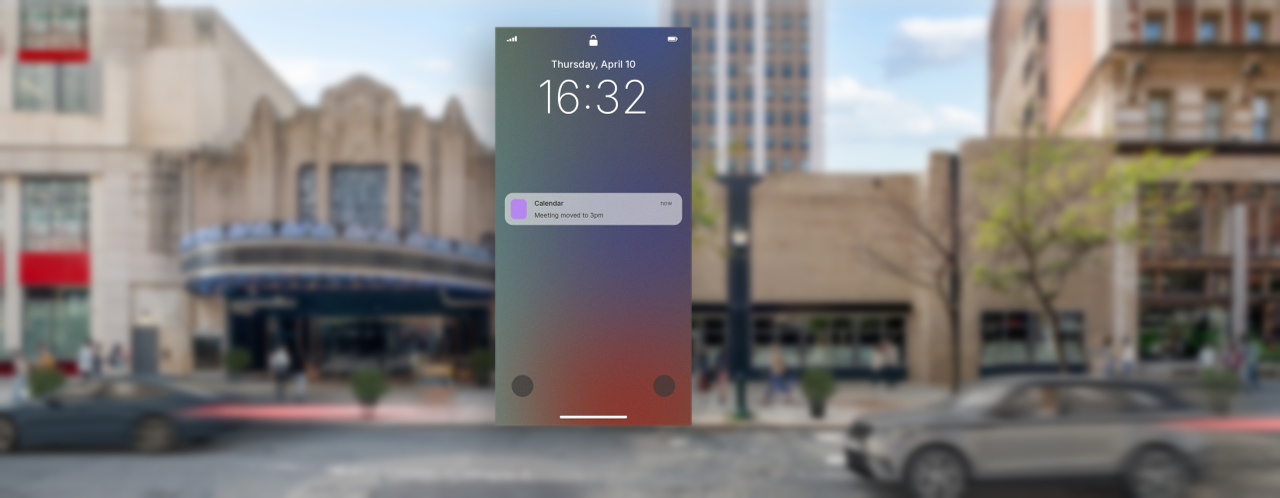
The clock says h=16 m=32
